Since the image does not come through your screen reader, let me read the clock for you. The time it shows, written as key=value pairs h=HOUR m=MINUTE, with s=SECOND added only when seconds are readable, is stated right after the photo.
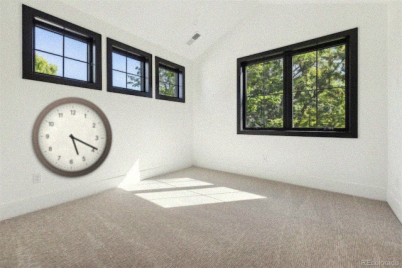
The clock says h=5 m=19
